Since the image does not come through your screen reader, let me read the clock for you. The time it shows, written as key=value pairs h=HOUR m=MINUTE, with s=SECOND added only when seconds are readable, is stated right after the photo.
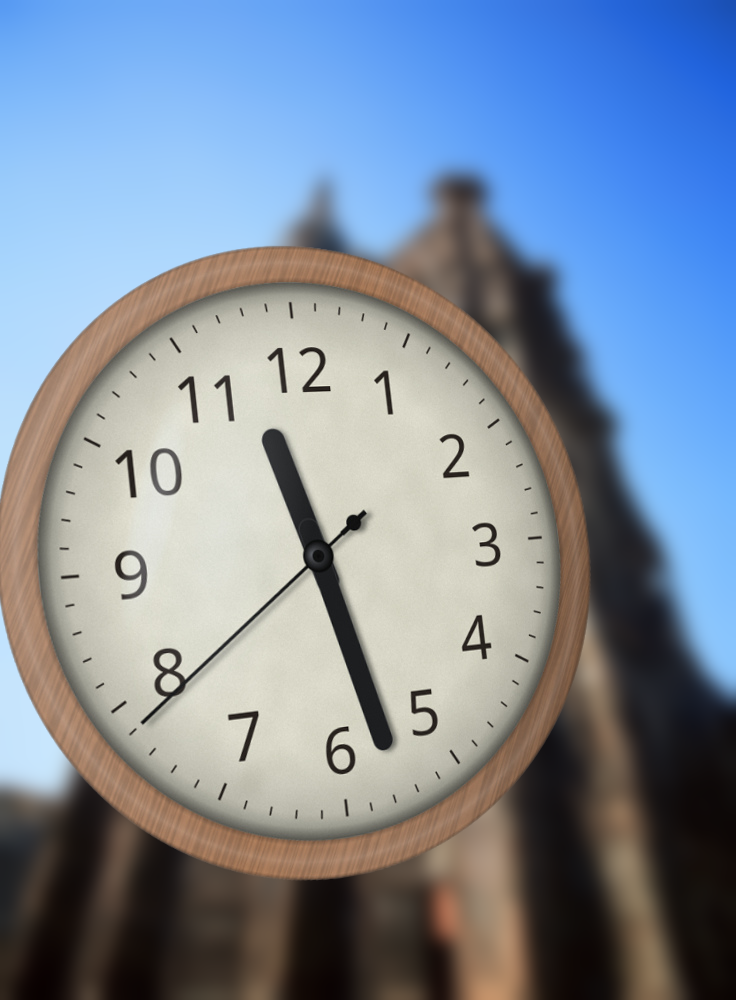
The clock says h=11 m=27 s=39
